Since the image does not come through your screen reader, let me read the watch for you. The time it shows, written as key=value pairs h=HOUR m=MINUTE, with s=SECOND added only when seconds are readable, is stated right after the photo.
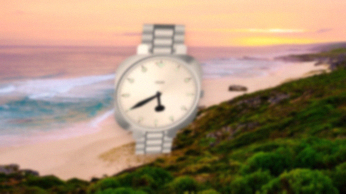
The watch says h=5 m=40
